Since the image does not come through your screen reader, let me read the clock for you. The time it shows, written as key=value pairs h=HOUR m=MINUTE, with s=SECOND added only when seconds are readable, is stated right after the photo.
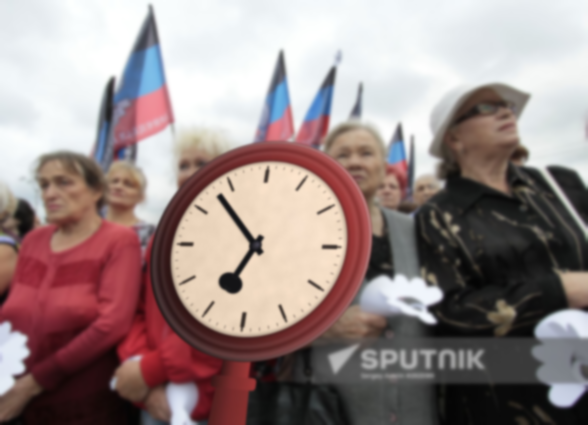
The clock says h=6 m=53
